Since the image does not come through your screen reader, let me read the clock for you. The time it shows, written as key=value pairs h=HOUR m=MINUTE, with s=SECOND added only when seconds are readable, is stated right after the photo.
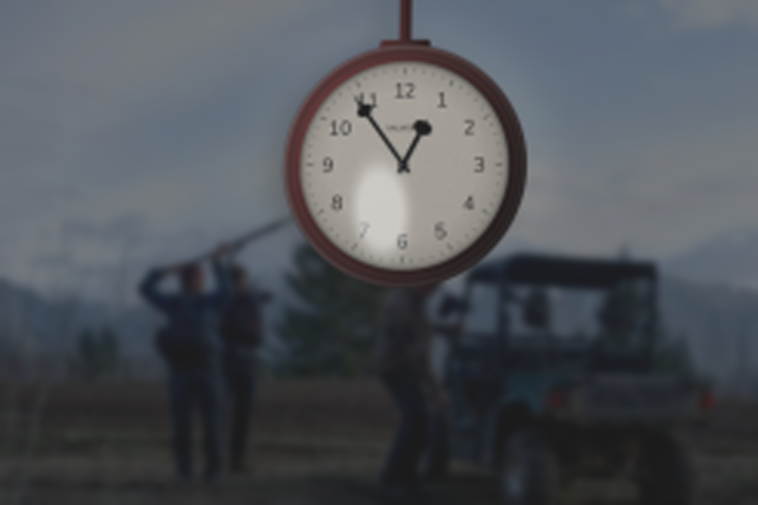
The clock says h=12 m=54
